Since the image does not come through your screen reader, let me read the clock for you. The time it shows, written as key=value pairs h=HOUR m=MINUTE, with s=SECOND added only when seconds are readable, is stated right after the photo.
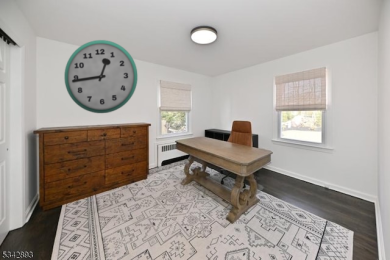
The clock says h=12 m=44
